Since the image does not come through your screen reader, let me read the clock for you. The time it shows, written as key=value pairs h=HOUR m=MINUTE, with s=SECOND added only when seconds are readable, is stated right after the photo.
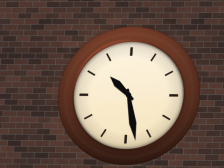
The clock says h=10 m=28
